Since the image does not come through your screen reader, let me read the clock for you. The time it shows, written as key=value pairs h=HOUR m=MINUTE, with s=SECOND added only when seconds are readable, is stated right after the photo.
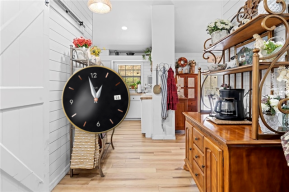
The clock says h=12 m=58
